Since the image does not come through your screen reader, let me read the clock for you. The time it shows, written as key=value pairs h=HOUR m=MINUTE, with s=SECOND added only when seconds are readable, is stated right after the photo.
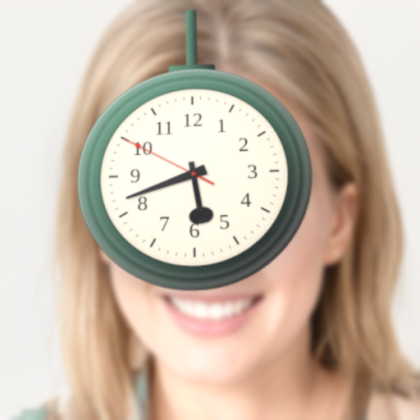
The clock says h=5 m=41 s=50
